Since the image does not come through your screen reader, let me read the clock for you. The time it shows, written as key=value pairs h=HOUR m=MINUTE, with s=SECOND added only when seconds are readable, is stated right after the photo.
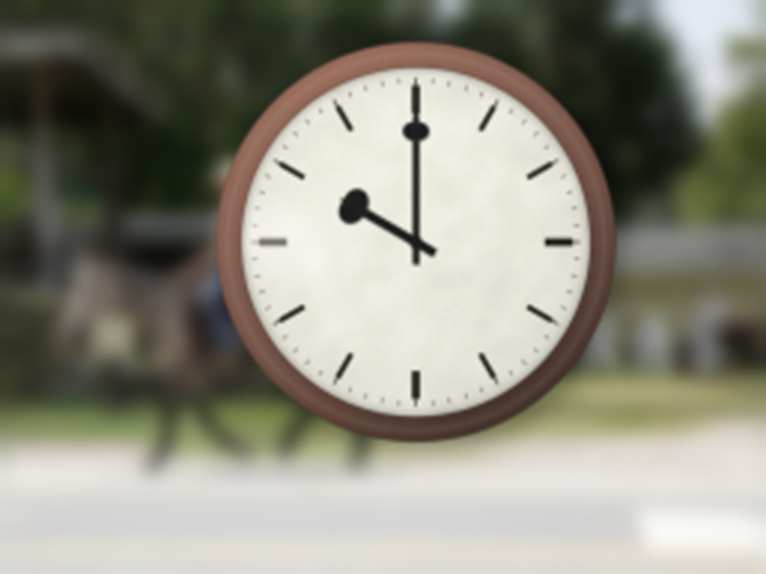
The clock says h=10 m=0
